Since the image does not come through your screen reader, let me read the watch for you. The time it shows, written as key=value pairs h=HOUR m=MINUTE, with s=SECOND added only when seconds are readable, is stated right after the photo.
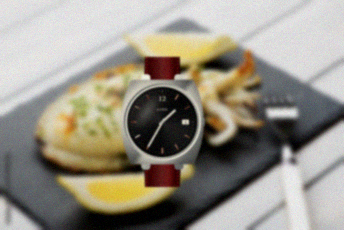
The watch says h=1 m=35
